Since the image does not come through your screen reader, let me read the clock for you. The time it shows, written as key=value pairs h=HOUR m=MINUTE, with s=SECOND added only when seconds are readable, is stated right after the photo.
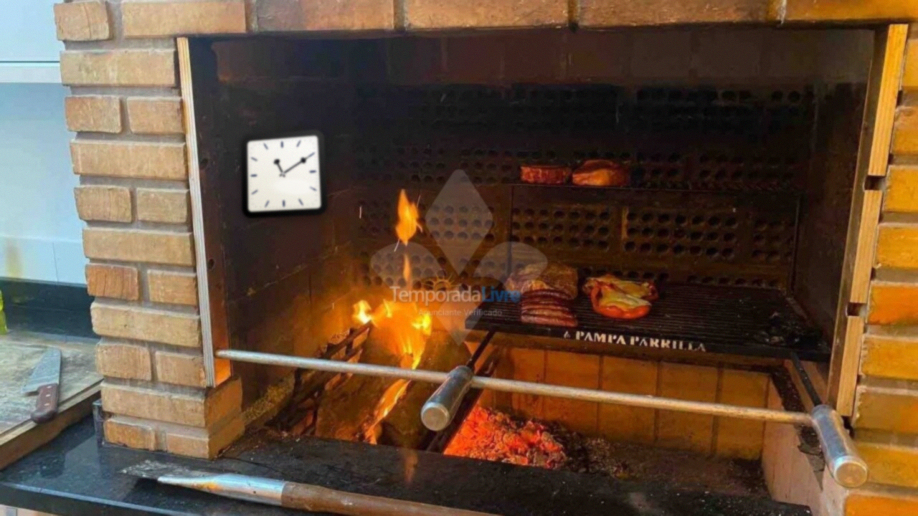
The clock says h=11 m=10
